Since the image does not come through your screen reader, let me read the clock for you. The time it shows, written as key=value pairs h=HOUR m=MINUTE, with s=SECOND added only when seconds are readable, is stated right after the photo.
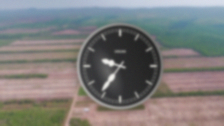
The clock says h=9 m=36
